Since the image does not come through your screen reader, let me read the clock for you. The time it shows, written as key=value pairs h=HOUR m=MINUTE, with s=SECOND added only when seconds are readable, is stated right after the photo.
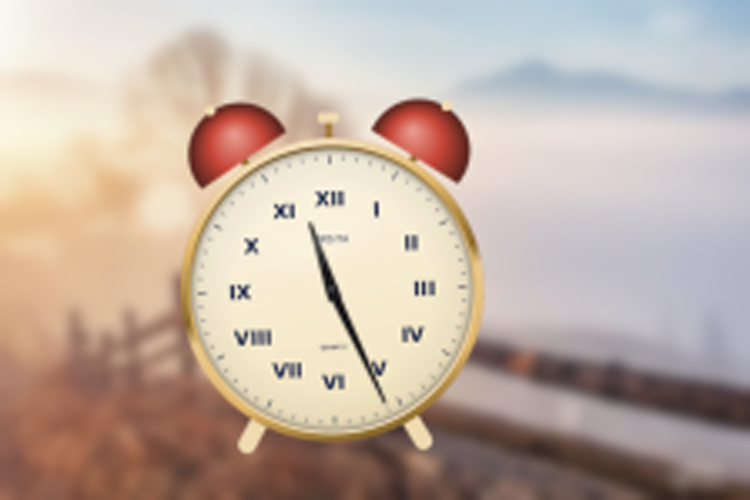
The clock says h=11 m=26
